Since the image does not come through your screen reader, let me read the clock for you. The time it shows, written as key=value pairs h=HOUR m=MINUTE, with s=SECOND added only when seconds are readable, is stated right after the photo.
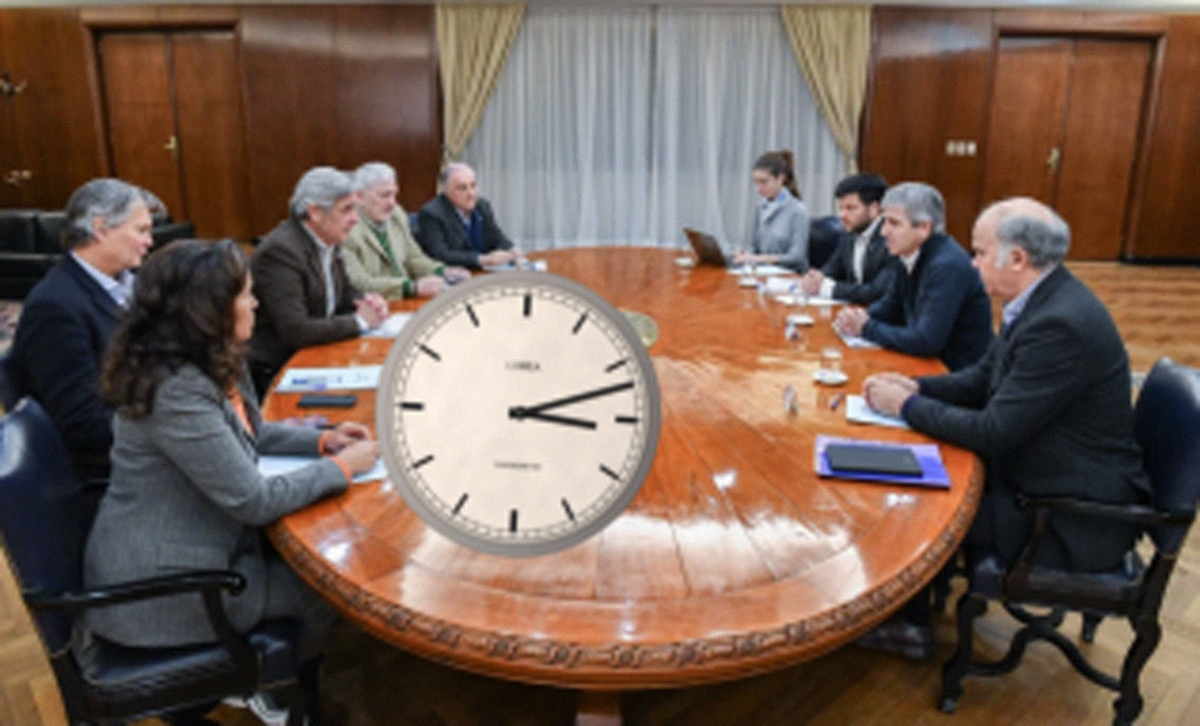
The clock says h=3 m=12
